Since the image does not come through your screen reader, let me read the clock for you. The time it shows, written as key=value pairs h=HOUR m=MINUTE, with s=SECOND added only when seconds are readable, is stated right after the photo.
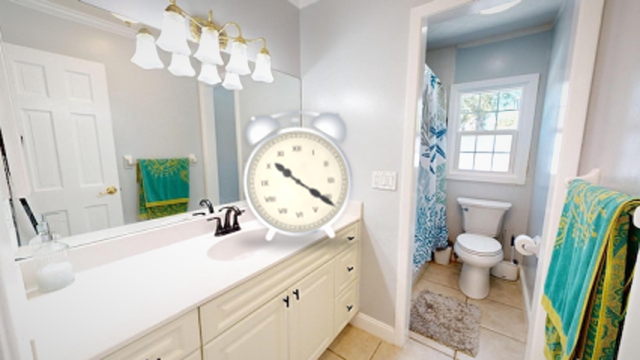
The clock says h=10 m=21
